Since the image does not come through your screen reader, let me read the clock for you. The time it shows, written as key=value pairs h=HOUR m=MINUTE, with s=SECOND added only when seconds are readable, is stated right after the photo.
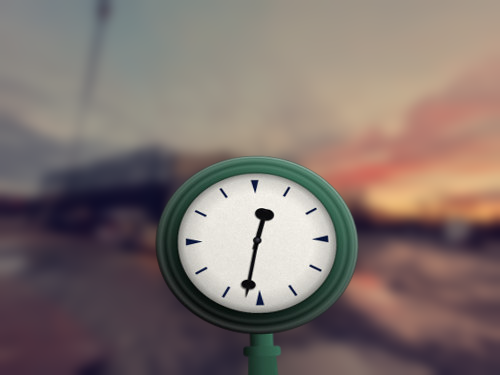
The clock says h=12 m=32
